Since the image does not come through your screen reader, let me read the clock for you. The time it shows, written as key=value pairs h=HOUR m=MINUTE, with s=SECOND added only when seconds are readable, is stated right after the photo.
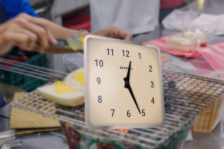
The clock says h=12 m=26
